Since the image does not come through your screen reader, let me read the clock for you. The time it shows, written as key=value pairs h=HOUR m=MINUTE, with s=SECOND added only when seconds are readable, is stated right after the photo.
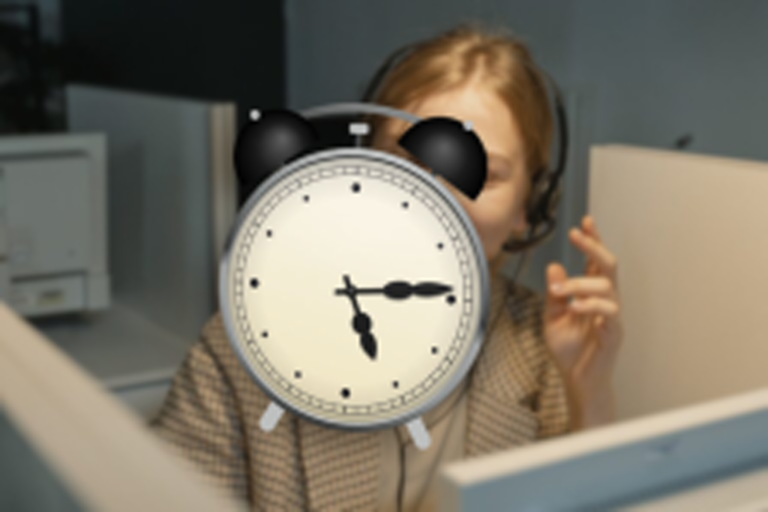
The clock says h=5 m=14
